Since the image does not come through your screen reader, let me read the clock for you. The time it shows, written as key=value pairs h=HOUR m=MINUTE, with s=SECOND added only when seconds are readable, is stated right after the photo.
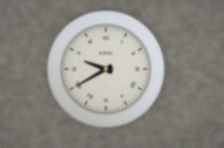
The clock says h=9 m=40
